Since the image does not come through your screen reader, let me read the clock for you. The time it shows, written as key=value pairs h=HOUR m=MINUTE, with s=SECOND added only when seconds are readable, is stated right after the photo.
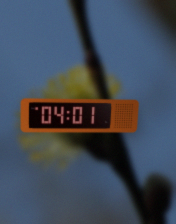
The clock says h=4 m=1
